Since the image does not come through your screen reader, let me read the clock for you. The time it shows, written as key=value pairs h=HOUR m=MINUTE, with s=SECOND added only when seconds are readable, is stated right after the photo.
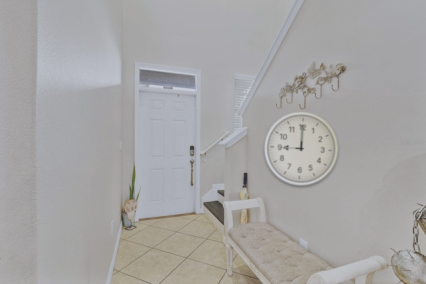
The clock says h=9 m=0
